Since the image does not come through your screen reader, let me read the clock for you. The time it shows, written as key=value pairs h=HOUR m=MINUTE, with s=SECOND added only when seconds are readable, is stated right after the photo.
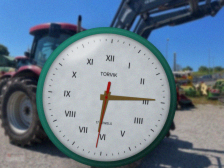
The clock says h=6 m=14 s=31
